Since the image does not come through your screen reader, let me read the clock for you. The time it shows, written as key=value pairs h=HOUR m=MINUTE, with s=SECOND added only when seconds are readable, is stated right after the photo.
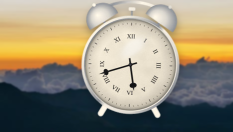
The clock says h=5 m=42
